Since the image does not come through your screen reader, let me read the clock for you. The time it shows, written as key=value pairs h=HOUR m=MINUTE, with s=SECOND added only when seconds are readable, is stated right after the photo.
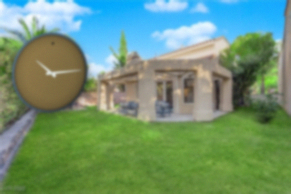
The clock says h=10 m=14
